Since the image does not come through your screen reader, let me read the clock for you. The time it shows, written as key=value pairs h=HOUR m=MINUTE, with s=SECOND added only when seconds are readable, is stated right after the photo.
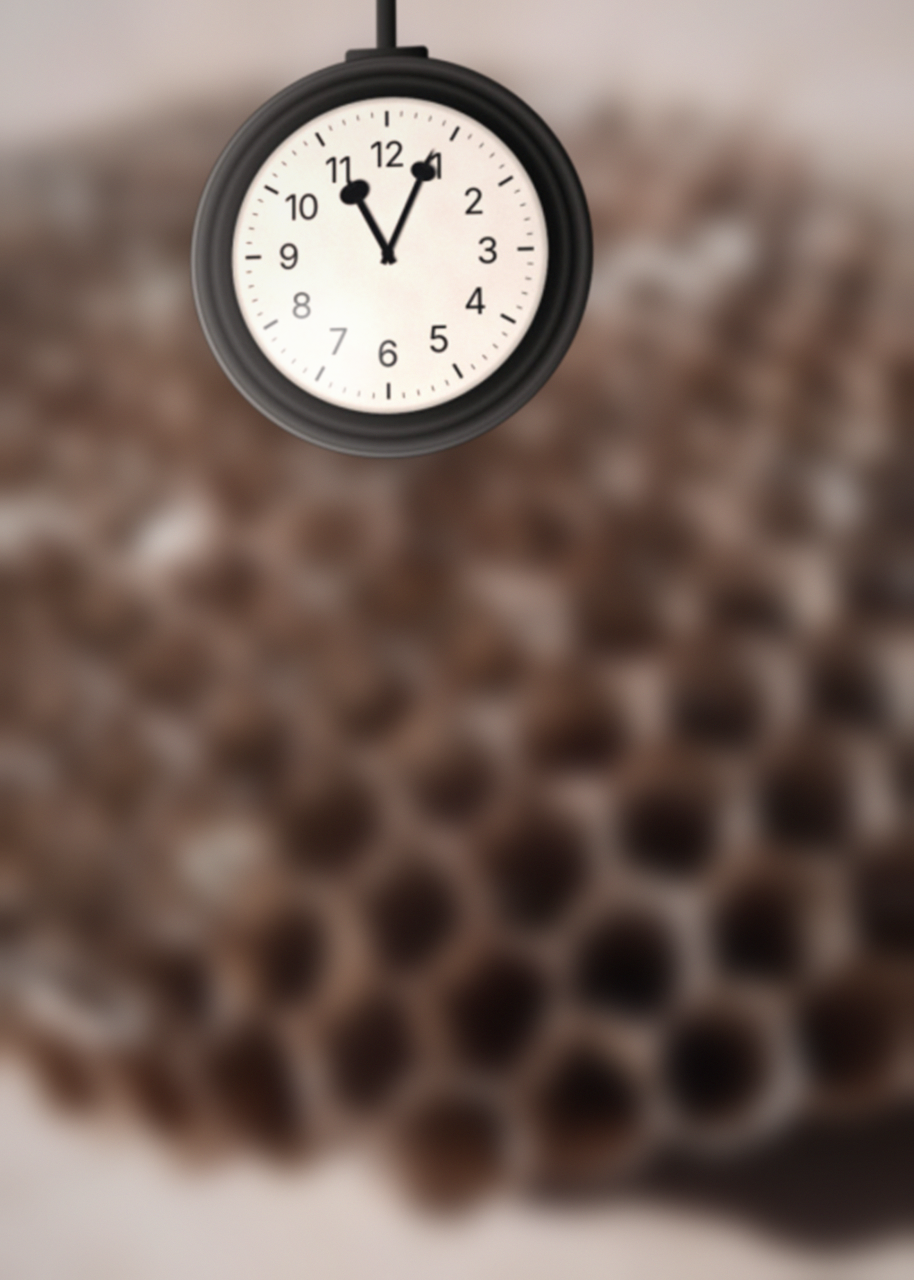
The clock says h=11 m=4
